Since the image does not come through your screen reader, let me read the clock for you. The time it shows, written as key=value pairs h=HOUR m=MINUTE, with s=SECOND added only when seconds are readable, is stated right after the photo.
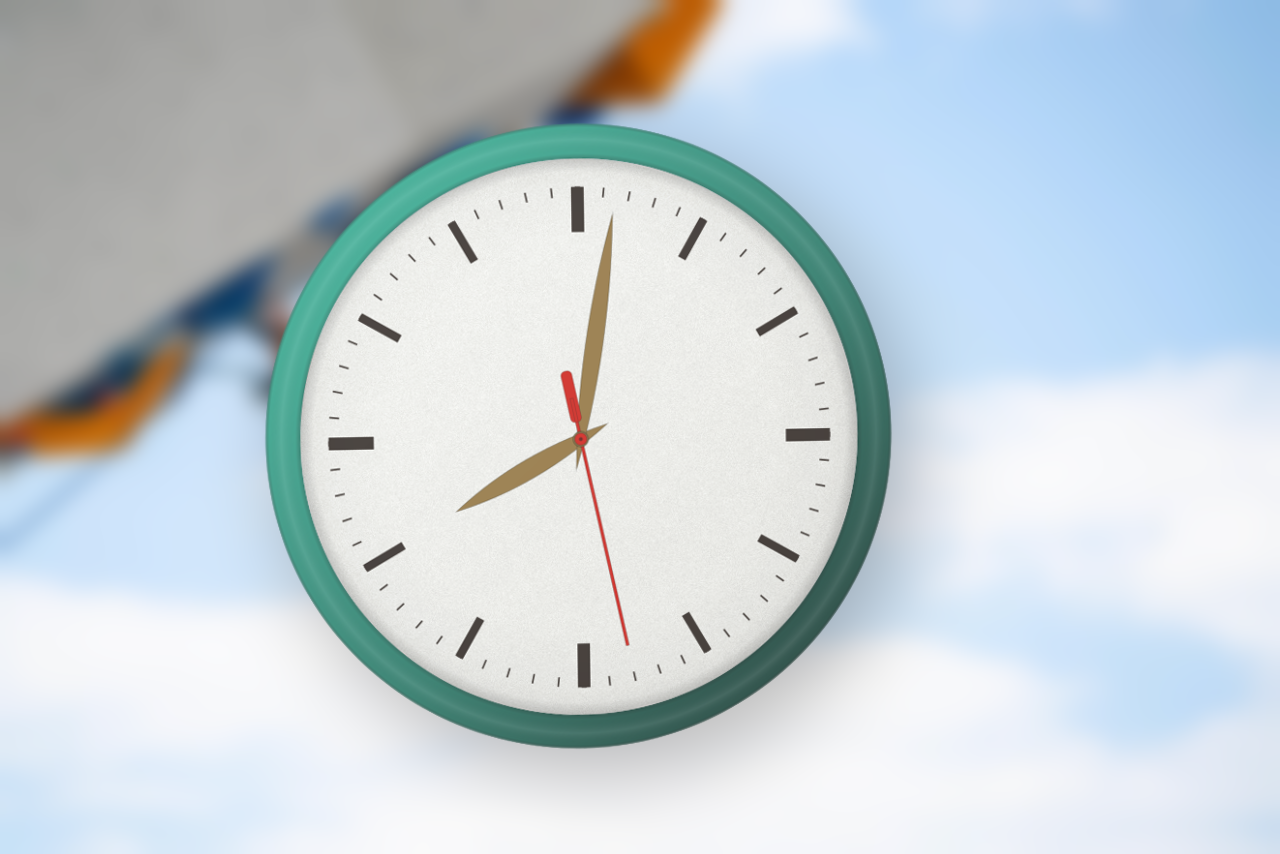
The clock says h=8 m=1 s=28
